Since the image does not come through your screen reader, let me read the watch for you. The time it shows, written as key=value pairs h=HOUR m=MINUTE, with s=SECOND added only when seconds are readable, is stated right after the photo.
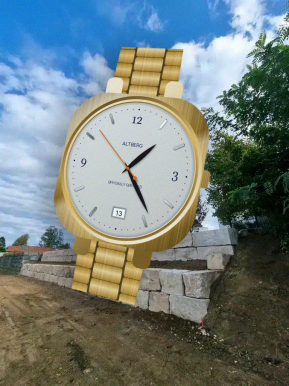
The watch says h=1 m=23 s=52
